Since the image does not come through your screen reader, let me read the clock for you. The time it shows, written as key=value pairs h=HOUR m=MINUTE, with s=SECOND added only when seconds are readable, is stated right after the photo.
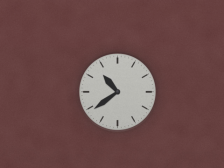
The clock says h=10 m=39
